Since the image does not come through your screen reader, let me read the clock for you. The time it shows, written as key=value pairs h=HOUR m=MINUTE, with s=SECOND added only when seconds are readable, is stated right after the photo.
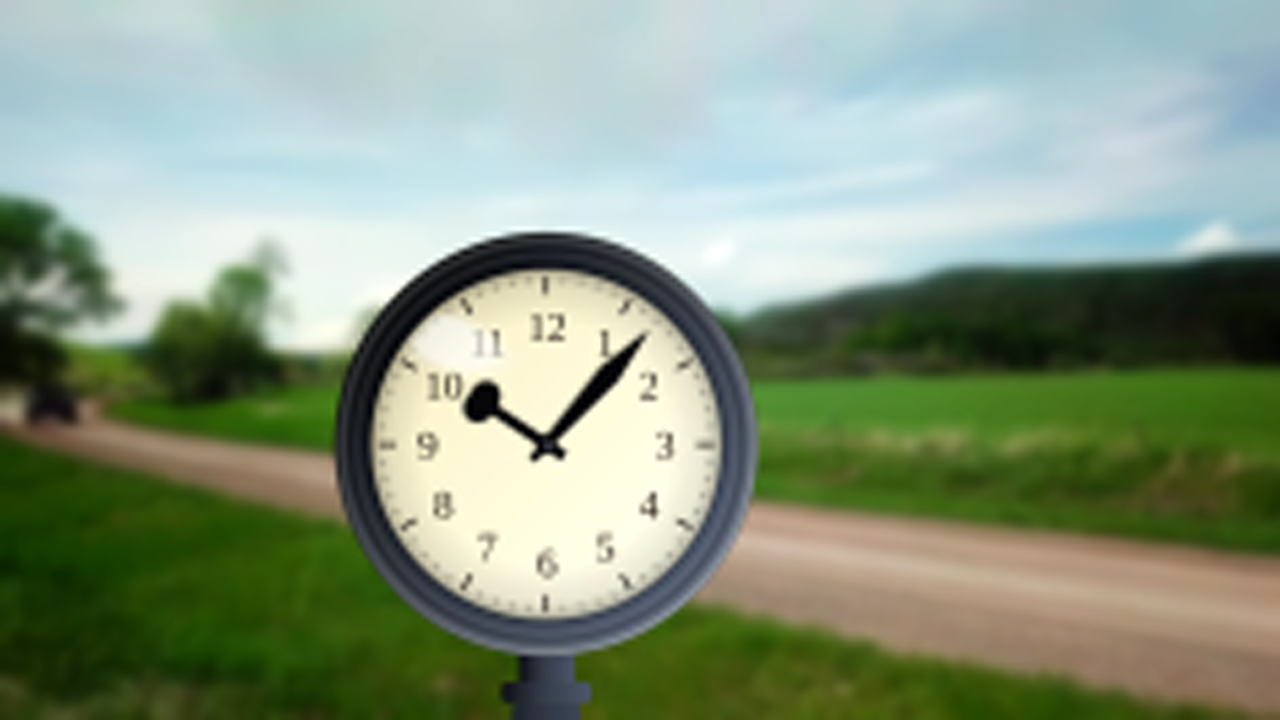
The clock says h=10 m=7
